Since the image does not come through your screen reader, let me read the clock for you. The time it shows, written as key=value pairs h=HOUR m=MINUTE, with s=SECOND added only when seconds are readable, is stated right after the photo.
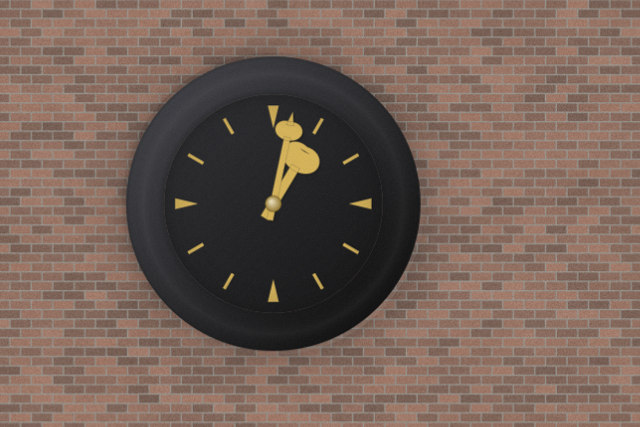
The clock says h=1 m=2
